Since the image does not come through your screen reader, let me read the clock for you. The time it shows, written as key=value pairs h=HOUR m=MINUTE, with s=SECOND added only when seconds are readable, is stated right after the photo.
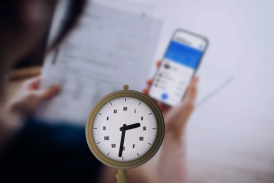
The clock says h=2 m=31
